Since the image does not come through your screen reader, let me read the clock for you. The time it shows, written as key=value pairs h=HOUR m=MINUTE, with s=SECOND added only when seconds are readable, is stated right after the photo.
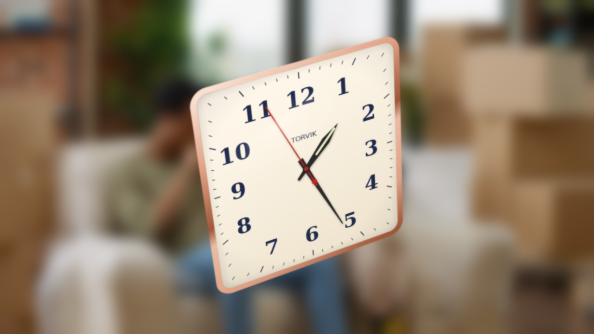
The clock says h=1 m=25 s=56
